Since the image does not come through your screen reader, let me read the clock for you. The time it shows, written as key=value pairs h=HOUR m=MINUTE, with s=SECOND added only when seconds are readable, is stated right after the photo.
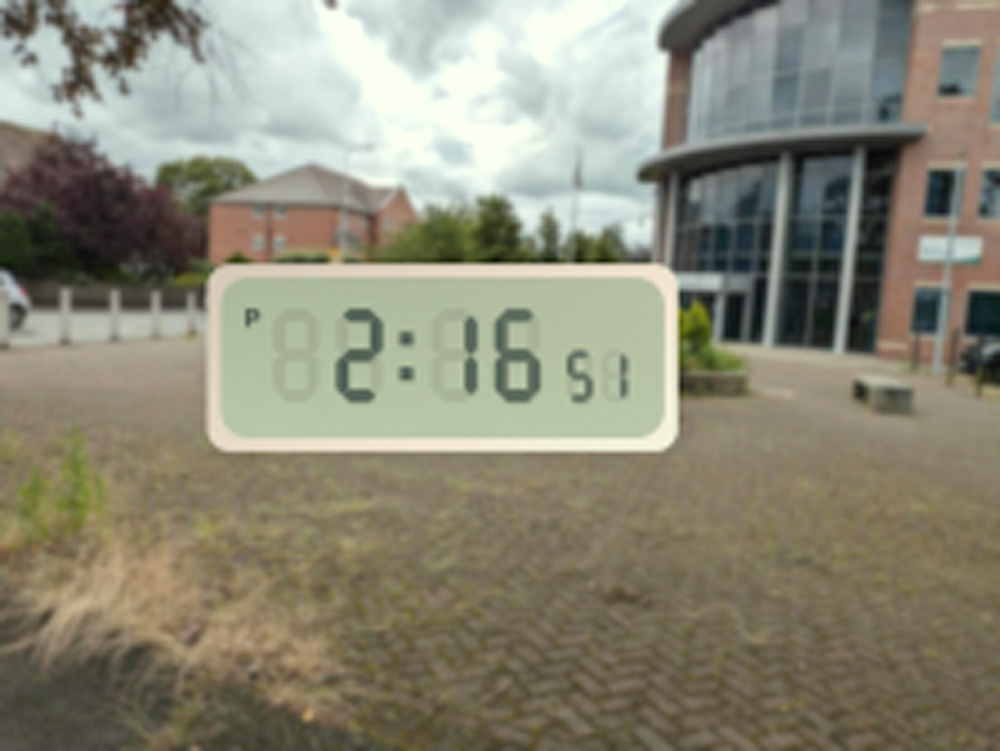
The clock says h=2 m=16 s=51
